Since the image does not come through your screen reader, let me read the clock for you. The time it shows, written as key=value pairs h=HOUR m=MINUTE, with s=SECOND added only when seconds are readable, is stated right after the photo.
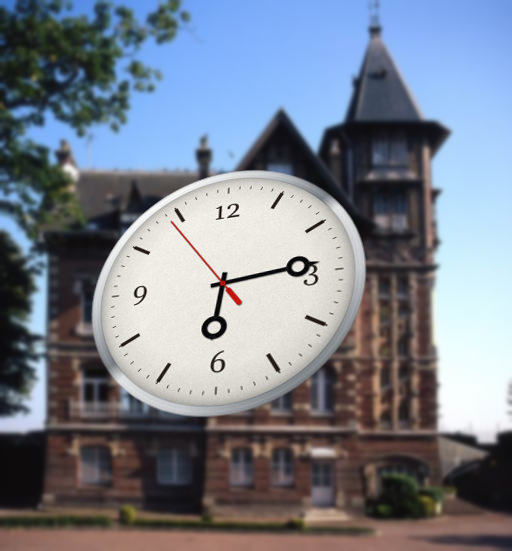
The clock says h=6 m=13 s=54
